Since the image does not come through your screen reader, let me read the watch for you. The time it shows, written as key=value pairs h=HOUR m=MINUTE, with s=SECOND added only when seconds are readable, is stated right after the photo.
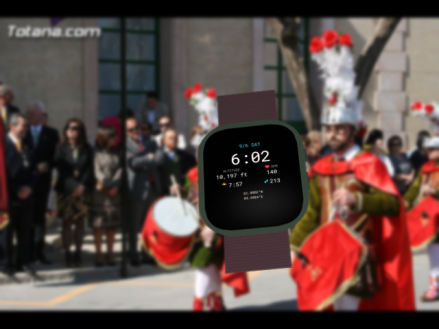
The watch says h=6 m=2
